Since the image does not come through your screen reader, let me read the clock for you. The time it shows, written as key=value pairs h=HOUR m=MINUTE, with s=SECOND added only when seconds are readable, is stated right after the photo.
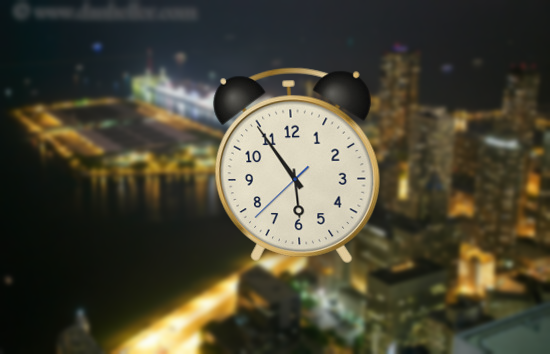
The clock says h=5 m=54 s=38
